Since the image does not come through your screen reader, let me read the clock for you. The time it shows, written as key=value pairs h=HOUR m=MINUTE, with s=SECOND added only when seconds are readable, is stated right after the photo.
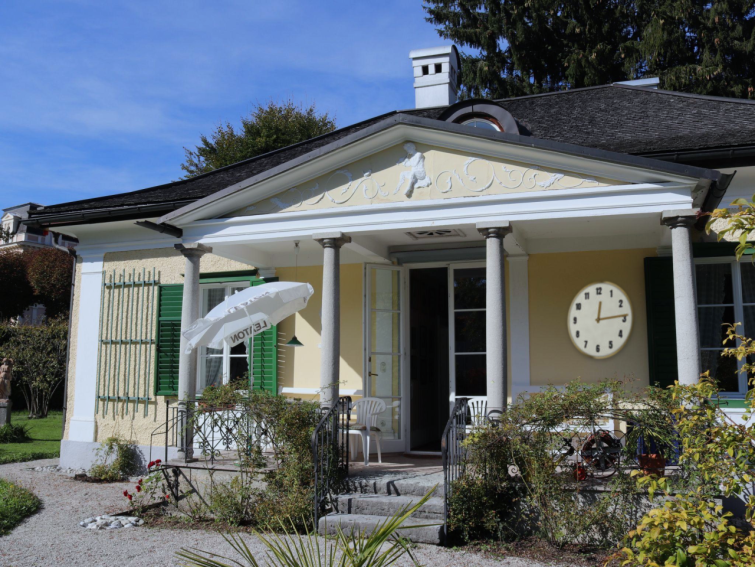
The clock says h=12 m=14
